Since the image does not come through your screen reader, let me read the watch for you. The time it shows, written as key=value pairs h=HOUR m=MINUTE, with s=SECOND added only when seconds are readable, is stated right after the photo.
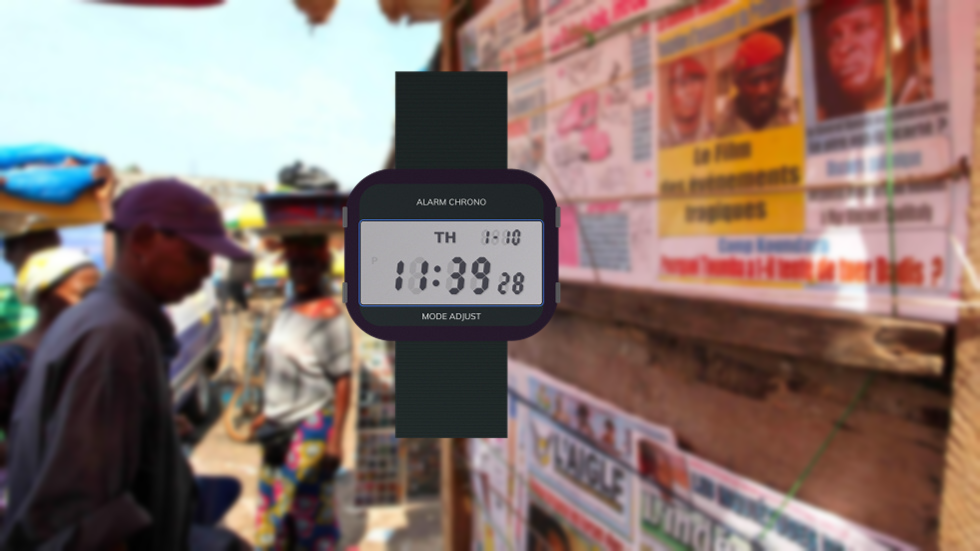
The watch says h=11 m=39 s=28
